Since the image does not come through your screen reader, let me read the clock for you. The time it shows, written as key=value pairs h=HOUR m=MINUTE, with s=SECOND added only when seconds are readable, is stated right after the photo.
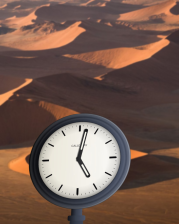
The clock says h=5 m=2
